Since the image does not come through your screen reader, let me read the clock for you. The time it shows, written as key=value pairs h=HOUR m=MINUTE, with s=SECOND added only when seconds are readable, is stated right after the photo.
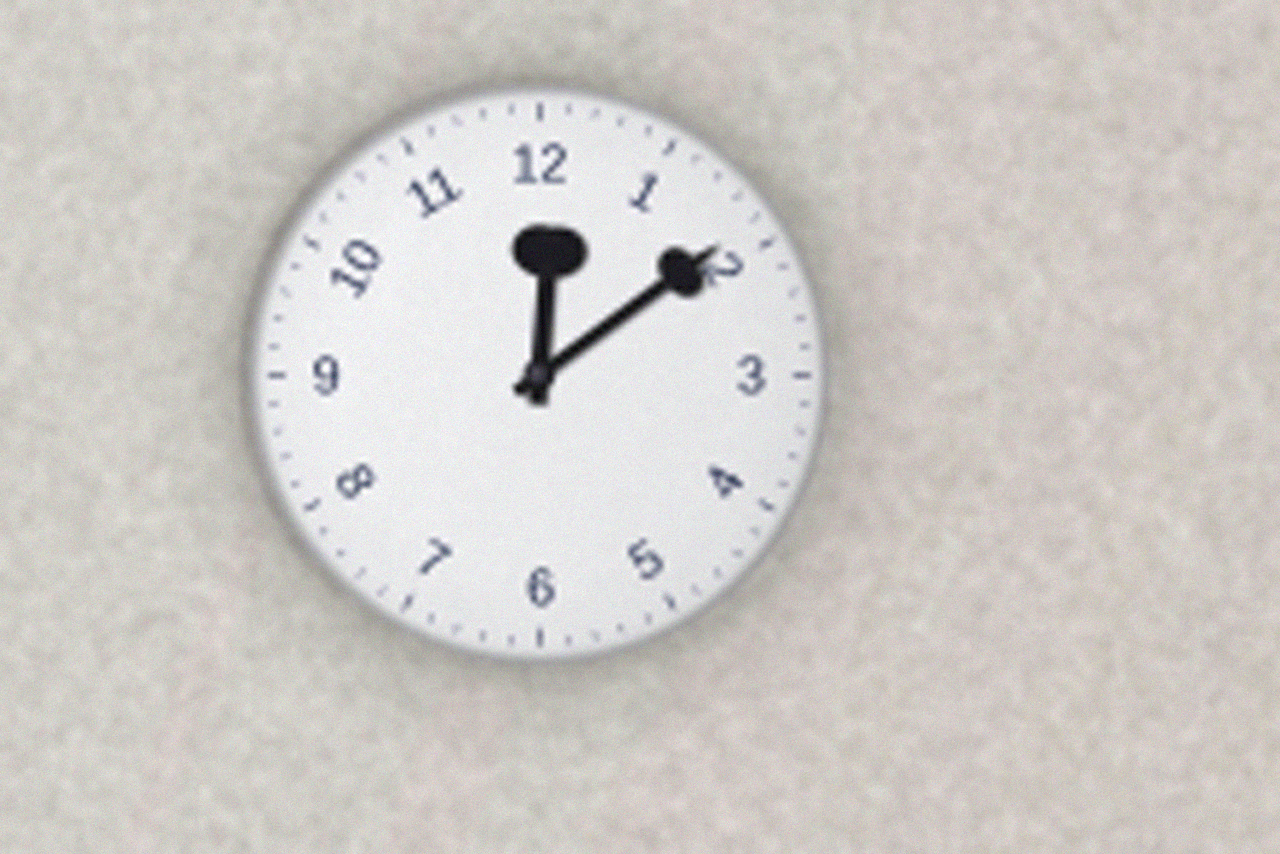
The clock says h=12 m=9
